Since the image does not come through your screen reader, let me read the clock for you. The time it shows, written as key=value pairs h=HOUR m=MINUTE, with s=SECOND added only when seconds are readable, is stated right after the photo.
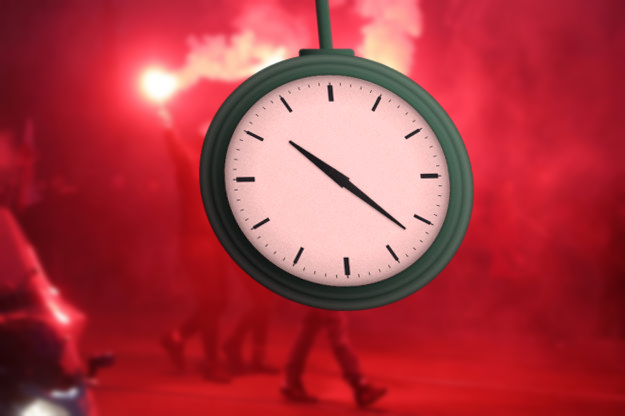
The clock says h=10 m=22
